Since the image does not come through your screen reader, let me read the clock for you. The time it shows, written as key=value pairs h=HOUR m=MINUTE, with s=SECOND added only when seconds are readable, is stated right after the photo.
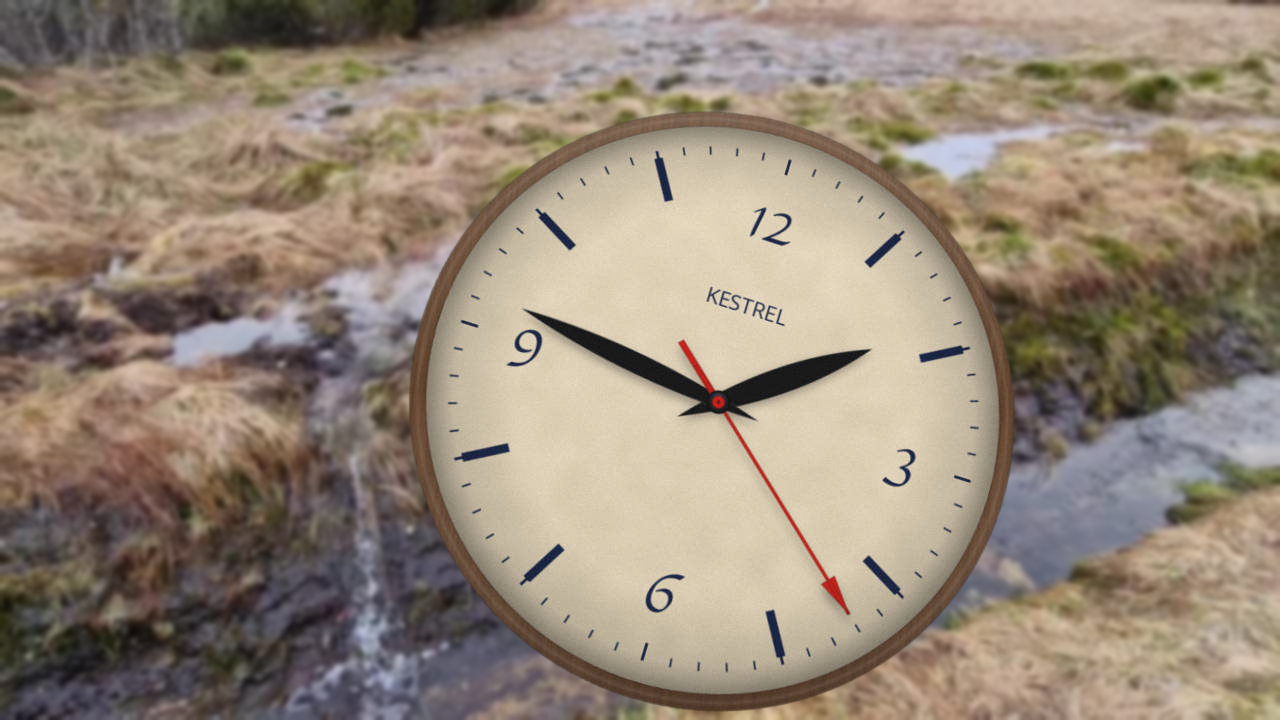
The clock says h=1 m=46 s=22
